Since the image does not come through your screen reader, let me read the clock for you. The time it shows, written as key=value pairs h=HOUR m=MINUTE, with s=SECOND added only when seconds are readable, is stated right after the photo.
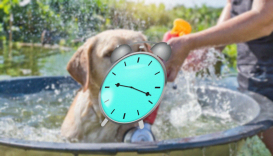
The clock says h=9 m=18
